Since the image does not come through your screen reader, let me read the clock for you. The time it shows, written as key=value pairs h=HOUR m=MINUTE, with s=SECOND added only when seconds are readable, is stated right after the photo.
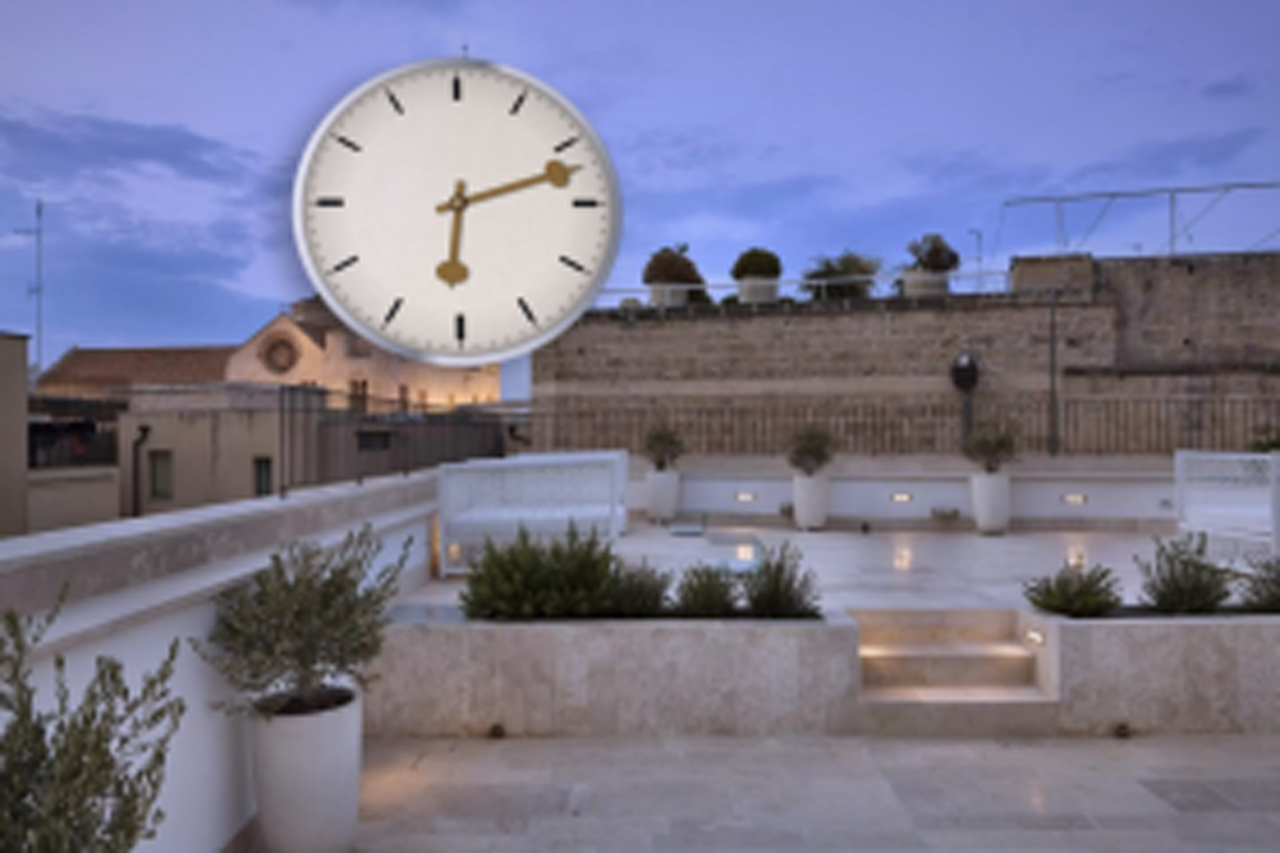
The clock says h=6 m=12
